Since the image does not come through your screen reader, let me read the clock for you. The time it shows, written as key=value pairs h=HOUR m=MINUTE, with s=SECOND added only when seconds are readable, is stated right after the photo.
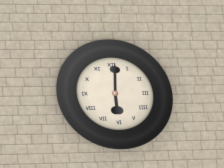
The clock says h=6 m=1
